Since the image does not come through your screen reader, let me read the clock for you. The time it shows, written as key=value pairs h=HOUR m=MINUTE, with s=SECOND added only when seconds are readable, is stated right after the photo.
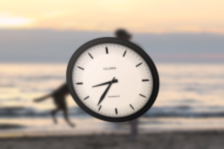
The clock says h=8 m=36
